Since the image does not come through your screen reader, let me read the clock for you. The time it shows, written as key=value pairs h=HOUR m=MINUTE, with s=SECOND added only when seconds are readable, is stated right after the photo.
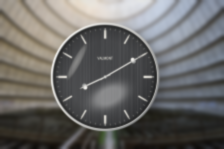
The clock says h=8 m=10
